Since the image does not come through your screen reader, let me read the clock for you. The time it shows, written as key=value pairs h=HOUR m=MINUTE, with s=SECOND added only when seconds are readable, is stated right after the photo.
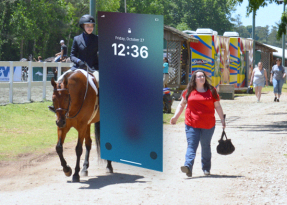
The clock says h=12 m=36
